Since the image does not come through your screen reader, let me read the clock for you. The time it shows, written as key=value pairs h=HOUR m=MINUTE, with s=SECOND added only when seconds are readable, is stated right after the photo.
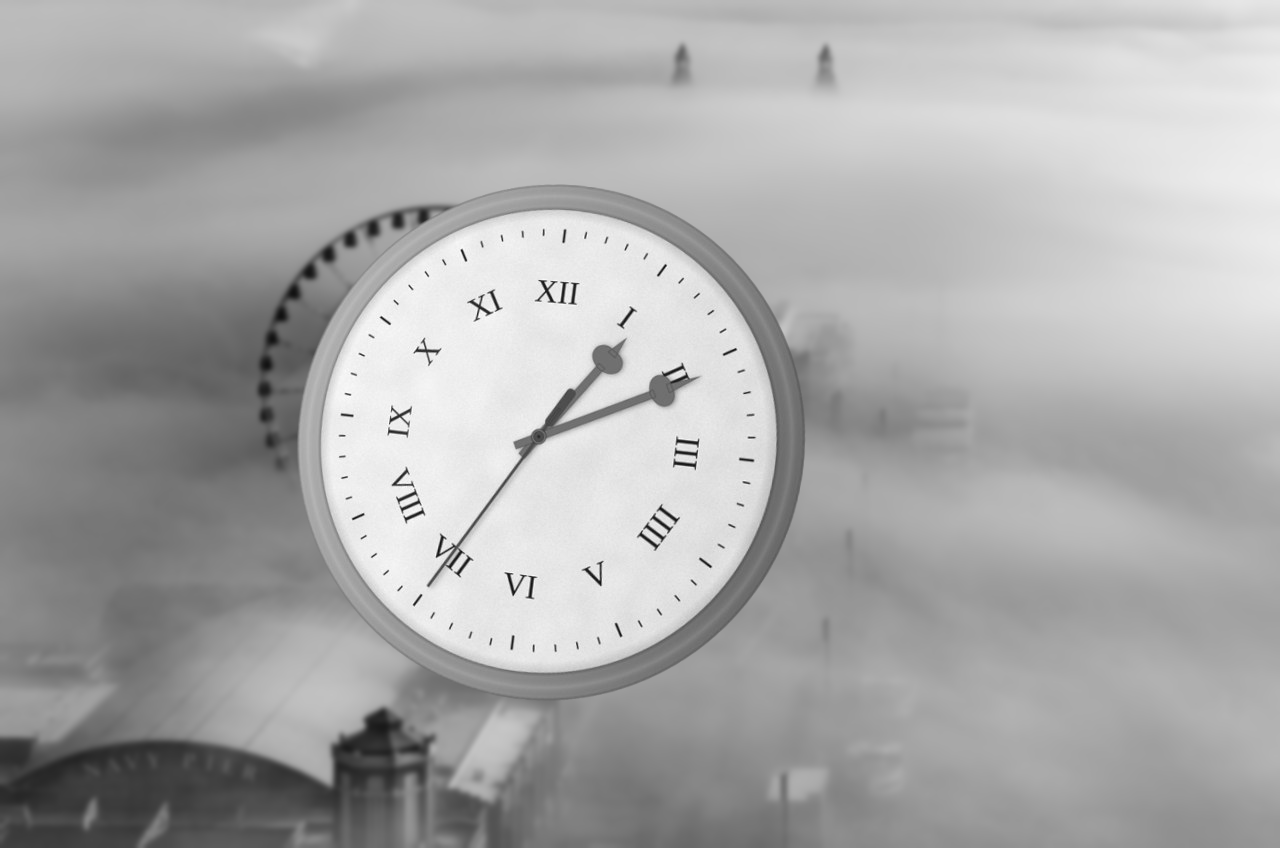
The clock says h=1 m=10 s=35
